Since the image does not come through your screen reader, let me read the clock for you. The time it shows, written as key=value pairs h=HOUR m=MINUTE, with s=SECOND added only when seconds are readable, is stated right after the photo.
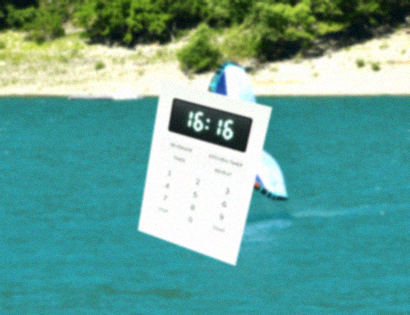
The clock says h=16 m=16
